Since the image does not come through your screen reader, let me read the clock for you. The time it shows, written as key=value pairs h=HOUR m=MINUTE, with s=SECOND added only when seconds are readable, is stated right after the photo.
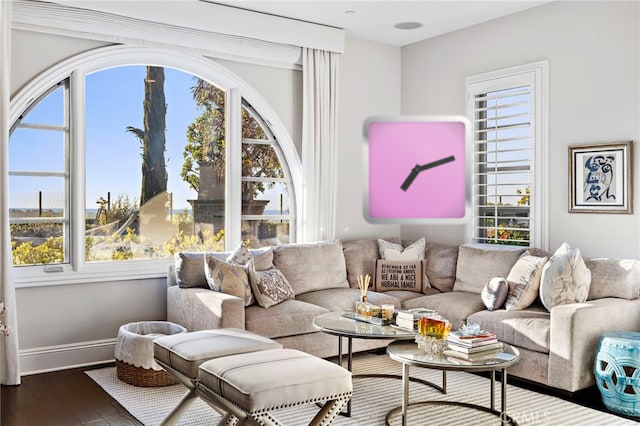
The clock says h=7 m=12
